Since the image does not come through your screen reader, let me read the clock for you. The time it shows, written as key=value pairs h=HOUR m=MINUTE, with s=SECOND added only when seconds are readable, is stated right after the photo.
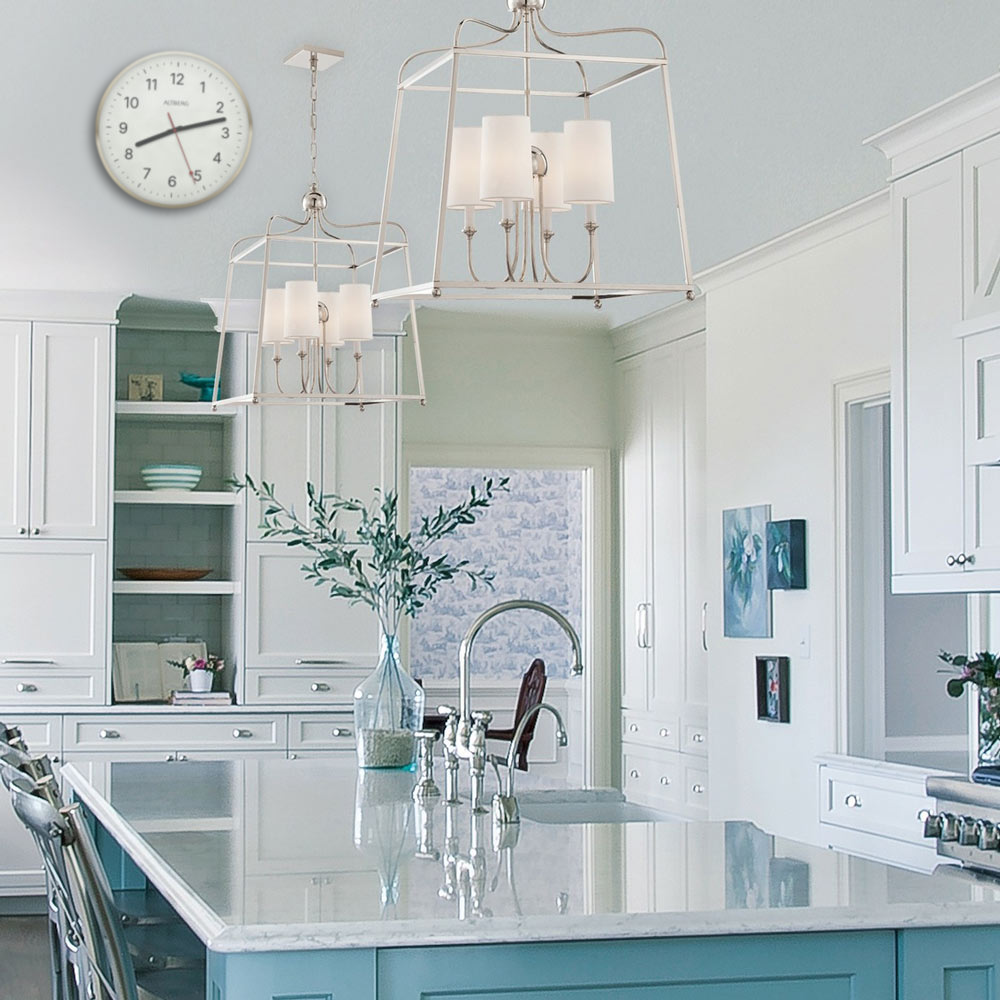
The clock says h=8 m=12 s=26
